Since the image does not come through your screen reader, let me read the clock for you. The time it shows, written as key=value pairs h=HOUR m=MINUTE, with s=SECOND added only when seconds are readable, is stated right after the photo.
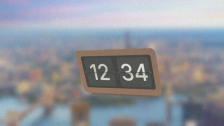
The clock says h=12 m=34
